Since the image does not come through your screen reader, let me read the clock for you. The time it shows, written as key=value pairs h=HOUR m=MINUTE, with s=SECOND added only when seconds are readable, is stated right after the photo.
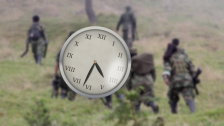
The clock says h=4 m=32
